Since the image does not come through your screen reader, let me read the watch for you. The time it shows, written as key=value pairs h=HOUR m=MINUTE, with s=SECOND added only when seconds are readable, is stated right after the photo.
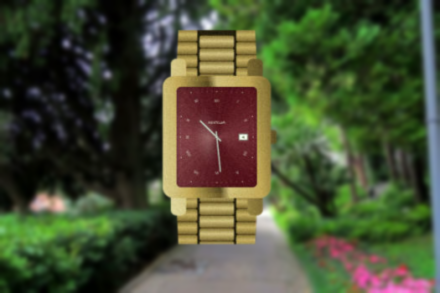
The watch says h=10 m=29
